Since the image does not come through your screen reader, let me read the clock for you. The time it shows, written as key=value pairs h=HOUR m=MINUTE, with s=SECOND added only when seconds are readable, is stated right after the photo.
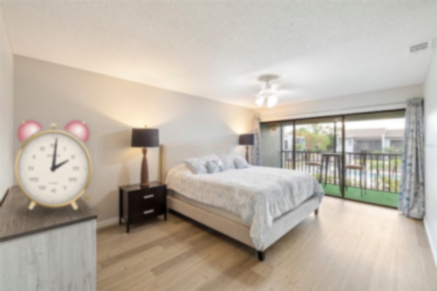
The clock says h=2 m=1
